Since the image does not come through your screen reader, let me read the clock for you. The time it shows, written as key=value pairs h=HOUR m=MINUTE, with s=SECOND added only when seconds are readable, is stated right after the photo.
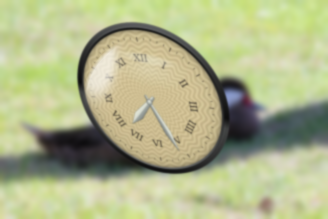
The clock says h=7 m=26
